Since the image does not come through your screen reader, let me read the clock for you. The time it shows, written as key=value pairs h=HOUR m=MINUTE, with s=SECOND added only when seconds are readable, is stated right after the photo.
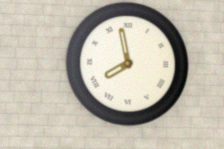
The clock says h=7 m=58
